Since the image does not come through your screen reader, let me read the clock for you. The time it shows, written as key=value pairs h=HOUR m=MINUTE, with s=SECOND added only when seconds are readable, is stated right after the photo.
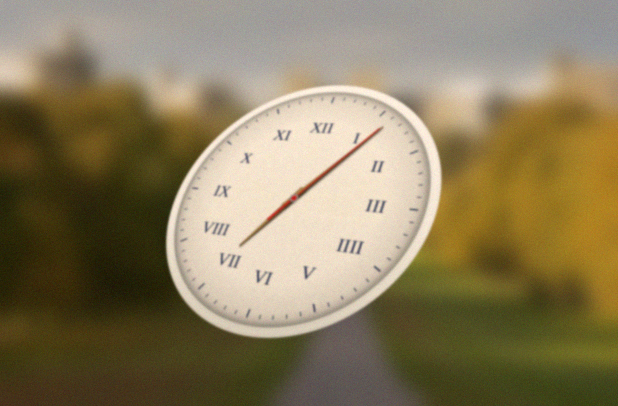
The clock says h=7 m=6 s=6
